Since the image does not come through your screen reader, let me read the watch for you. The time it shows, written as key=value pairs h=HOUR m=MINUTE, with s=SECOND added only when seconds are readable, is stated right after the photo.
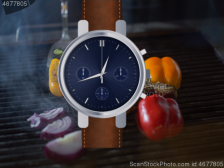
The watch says h=12 m=42
